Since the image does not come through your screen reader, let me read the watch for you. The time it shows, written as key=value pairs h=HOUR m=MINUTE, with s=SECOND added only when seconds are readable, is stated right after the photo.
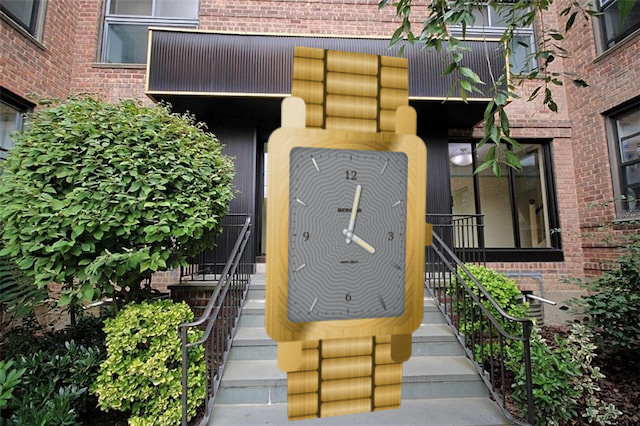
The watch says h=4 m=2
